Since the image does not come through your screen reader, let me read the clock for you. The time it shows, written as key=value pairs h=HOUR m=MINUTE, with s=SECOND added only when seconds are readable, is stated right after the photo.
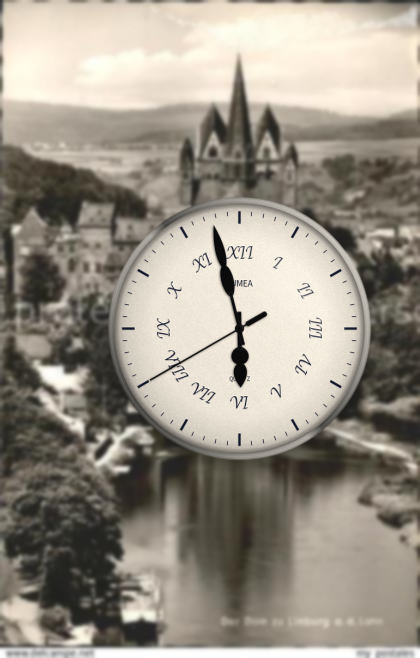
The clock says h=5 m=57 s=40
